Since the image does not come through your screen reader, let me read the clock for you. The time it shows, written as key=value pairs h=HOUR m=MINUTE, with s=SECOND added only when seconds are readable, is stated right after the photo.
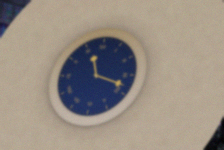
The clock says h=11 m=18
